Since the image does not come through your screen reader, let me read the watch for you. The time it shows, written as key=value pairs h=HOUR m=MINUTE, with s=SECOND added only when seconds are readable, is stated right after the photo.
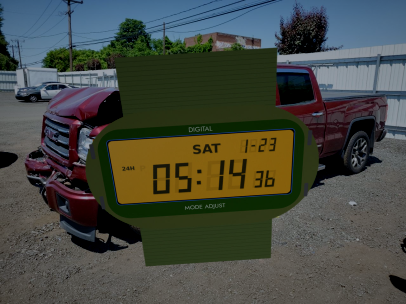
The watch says h=5 m=14 s=36
